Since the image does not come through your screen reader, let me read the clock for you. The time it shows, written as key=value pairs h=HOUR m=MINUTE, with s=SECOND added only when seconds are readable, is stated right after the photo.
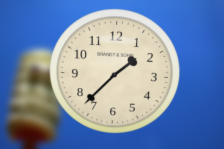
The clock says h=1 m=37
